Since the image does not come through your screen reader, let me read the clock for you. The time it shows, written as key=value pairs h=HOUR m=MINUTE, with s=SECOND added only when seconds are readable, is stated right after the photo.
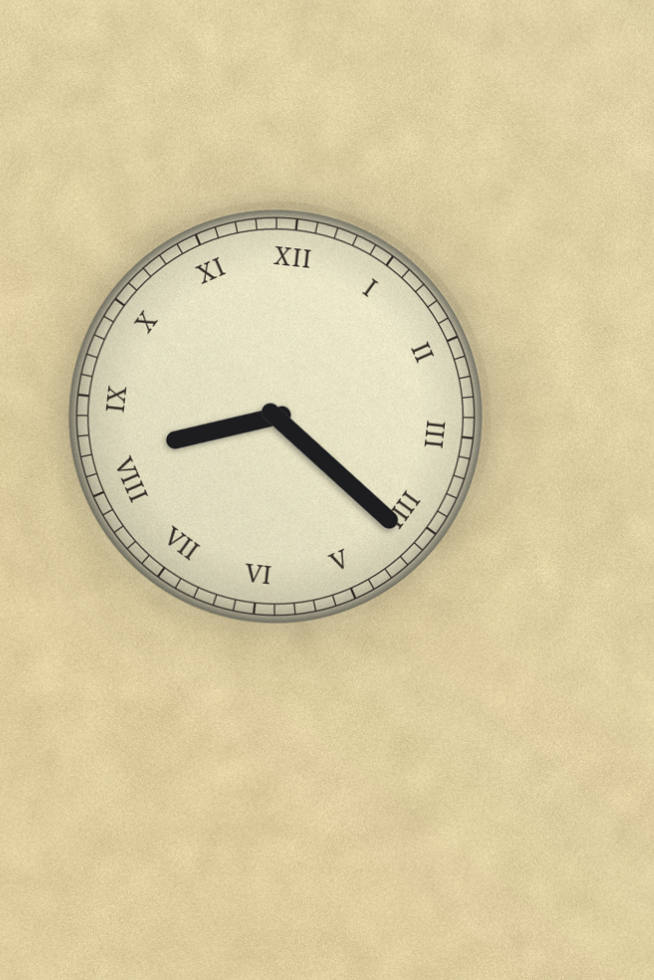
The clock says h=8 m=21
